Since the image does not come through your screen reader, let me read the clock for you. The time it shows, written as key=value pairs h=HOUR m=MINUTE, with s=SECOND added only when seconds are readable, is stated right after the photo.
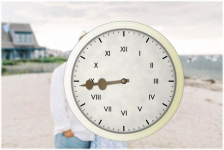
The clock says h=8 m=44
